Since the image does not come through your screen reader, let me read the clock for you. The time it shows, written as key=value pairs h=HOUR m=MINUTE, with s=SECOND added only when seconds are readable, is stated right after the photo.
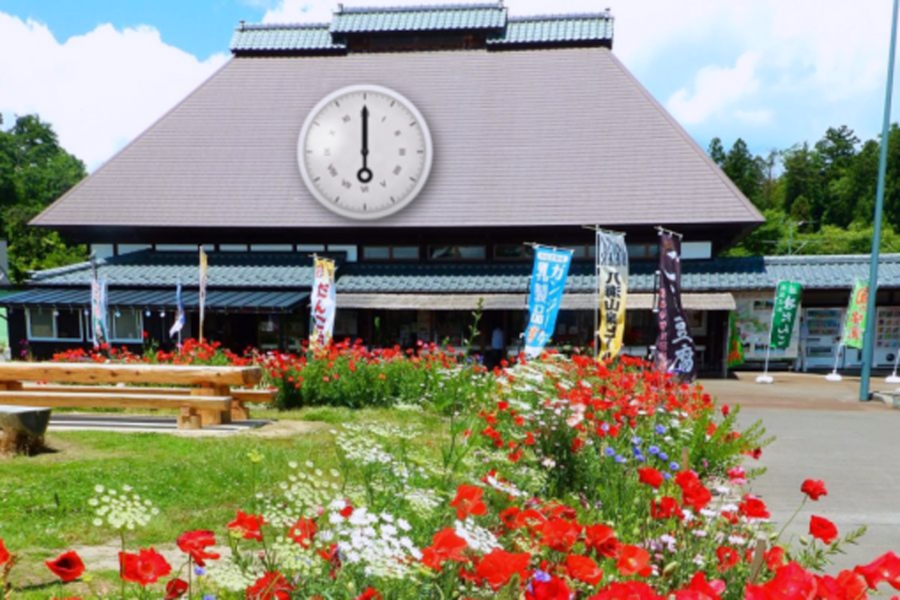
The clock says h=6 m=0
